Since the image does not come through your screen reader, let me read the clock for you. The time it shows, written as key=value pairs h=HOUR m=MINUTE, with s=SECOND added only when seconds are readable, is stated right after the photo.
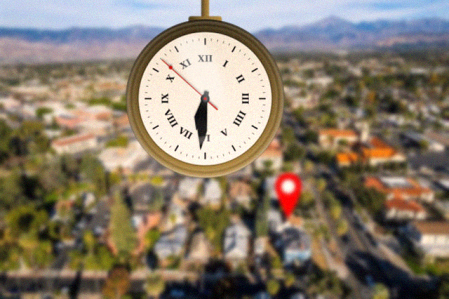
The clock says h=6 m=30 s=52
